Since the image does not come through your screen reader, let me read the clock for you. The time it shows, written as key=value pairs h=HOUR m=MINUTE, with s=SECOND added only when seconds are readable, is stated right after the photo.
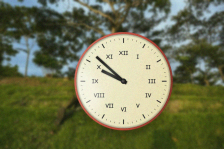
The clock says h=9 m=52
